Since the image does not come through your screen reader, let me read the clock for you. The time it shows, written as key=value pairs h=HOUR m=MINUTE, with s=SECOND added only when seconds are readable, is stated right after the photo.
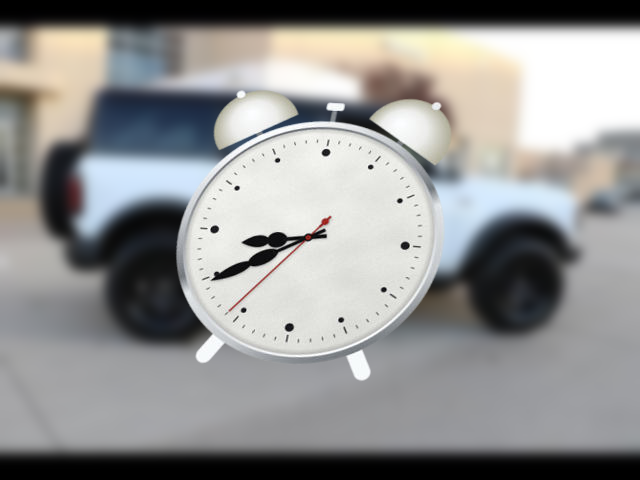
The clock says h=8 m=39 s=36
